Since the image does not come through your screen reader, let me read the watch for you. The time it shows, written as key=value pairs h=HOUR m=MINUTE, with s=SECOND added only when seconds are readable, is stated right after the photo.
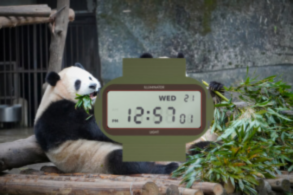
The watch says h=12 m=57 s=1
